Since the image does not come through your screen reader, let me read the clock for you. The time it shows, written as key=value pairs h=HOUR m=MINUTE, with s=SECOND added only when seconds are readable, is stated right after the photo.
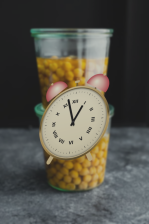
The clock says h=12 m=57
